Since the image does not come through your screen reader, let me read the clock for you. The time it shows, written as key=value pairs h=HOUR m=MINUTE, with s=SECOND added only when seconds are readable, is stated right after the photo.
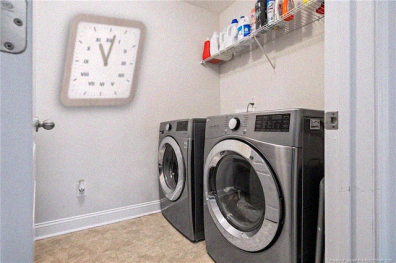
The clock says h=11 m=2
